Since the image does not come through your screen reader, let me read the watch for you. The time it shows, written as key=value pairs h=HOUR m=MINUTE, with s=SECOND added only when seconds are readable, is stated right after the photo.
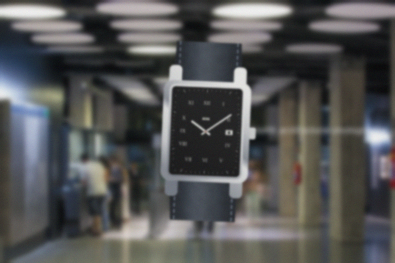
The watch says h=10 m=9
